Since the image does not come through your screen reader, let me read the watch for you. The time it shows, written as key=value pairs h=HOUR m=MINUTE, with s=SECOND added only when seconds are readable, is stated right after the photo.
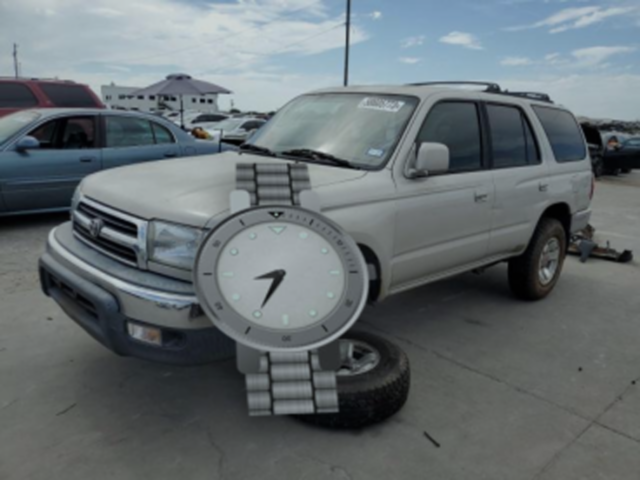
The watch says h=8 m=35
